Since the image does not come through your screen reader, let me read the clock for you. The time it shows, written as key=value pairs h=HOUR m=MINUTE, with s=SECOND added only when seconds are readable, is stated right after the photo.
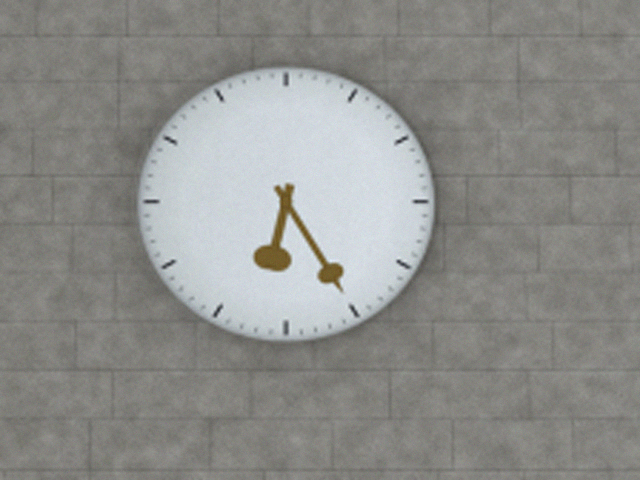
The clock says h=6 m=25
